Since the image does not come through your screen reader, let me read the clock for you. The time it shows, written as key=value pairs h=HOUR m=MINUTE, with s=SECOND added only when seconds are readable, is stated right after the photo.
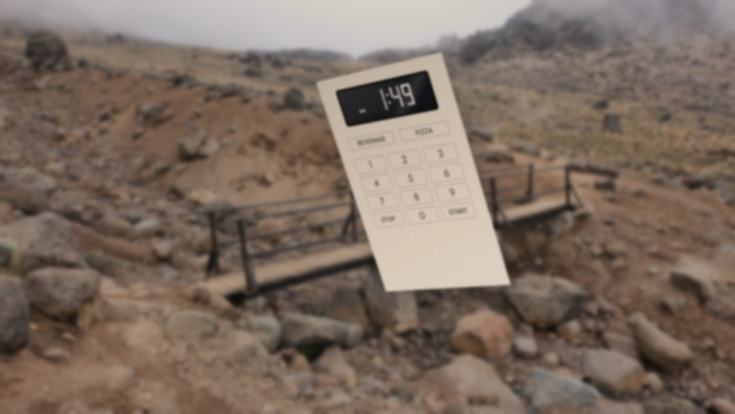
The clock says h=1 m=49
